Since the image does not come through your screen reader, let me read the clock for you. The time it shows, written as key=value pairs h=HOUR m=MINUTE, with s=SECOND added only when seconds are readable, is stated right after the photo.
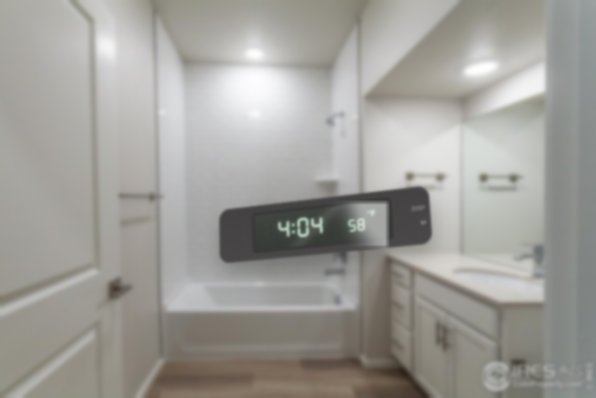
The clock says h=4 m=4
